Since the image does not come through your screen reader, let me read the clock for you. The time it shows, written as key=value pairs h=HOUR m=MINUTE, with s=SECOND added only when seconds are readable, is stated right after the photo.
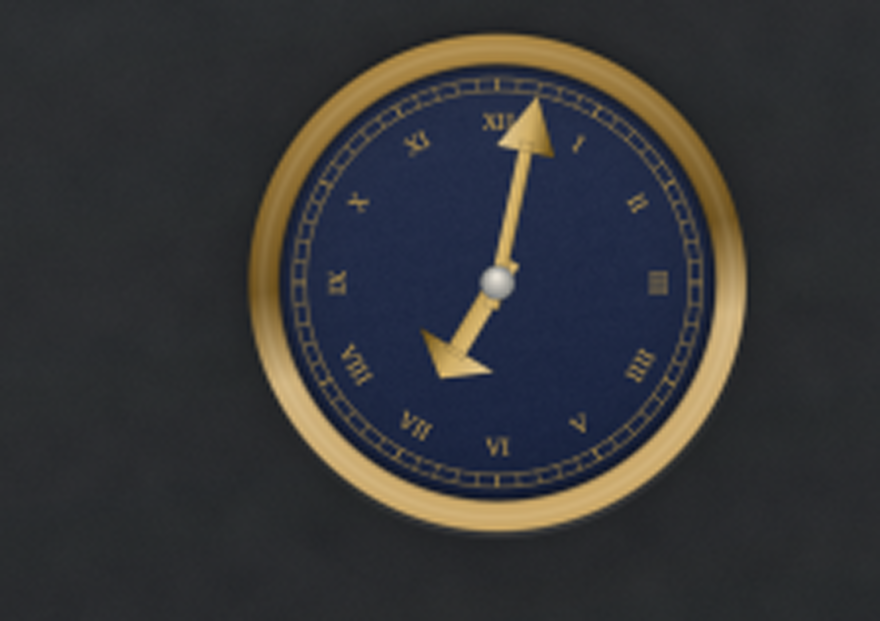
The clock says h=7 m=2
